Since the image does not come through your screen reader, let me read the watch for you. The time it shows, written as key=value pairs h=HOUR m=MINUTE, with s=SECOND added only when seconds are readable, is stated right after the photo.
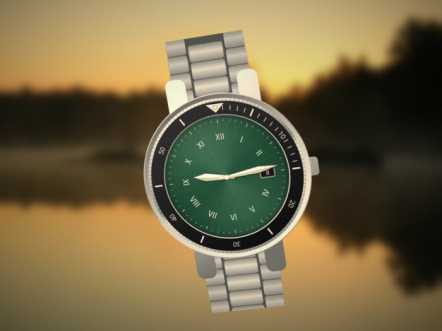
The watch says h=9 m=14
